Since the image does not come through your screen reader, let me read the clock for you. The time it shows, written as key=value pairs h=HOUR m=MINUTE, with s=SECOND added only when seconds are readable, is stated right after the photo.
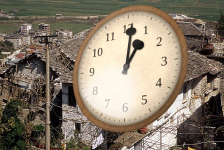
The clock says h=1 m=1
